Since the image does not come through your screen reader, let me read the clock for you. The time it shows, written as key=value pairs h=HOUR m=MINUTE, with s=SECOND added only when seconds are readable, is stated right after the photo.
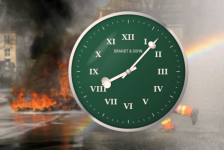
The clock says h=8 m=7
